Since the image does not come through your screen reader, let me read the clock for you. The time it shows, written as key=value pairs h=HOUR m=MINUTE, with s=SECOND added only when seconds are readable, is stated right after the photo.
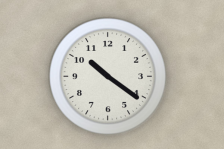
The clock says h=10 m=21
